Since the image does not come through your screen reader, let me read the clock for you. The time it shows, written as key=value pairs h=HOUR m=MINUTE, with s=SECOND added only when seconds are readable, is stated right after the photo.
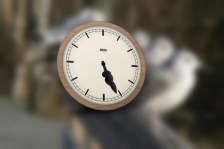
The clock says h=5 m=26
